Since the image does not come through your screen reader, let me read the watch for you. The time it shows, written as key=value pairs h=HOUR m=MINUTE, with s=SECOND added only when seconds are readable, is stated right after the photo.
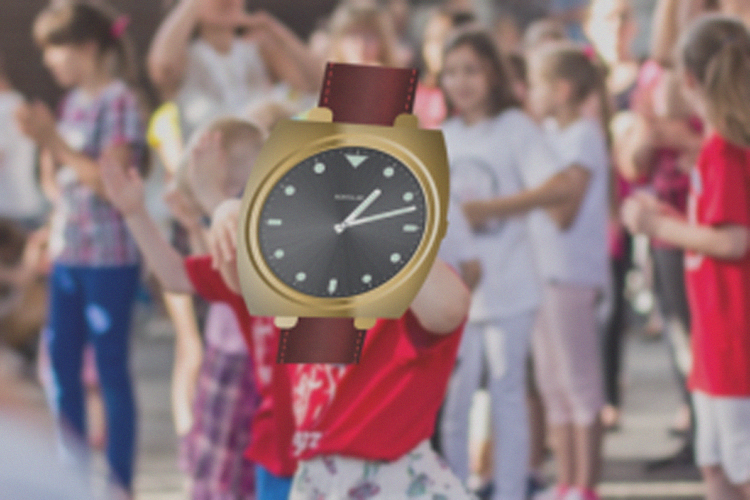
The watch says h=1 m=12
